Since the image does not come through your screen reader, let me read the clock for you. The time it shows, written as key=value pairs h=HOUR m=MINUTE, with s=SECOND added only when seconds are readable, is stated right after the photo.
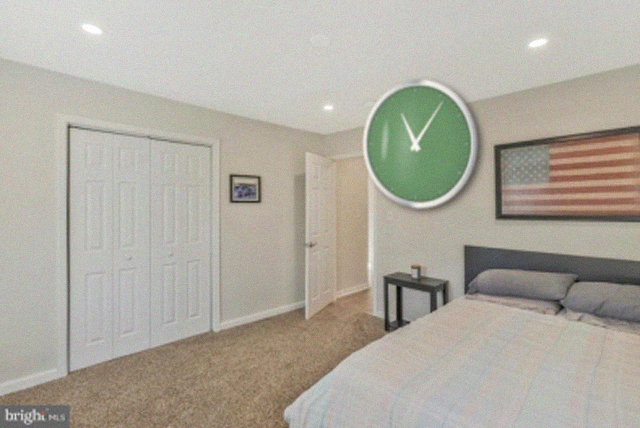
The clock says h=11 m=6
